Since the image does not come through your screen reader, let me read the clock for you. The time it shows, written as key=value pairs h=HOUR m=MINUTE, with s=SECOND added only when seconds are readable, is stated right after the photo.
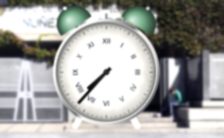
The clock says h=7 m=37
